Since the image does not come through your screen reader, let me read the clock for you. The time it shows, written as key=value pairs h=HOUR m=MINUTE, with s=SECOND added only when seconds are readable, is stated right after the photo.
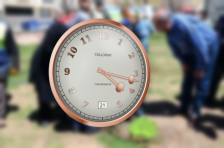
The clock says h=4 m=17
